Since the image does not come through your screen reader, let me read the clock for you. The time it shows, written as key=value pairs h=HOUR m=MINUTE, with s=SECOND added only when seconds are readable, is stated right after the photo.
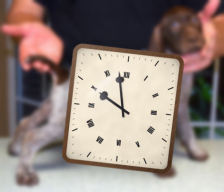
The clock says h=9 m=58
